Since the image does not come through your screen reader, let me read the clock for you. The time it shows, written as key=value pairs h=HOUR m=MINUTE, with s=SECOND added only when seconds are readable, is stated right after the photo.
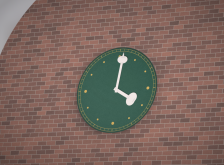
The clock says h=4 m=1
